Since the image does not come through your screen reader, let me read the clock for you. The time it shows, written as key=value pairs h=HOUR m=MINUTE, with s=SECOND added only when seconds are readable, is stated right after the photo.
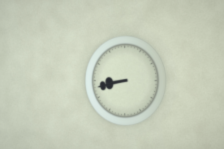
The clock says h=8 m=43
